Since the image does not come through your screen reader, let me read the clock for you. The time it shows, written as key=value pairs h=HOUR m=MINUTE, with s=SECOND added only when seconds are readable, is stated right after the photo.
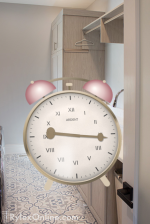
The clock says h=9 m=16
